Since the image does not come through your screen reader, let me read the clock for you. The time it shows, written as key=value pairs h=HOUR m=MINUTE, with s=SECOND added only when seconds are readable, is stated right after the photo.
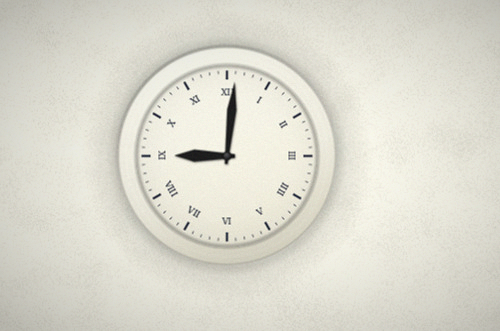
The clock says h=9 m=1
